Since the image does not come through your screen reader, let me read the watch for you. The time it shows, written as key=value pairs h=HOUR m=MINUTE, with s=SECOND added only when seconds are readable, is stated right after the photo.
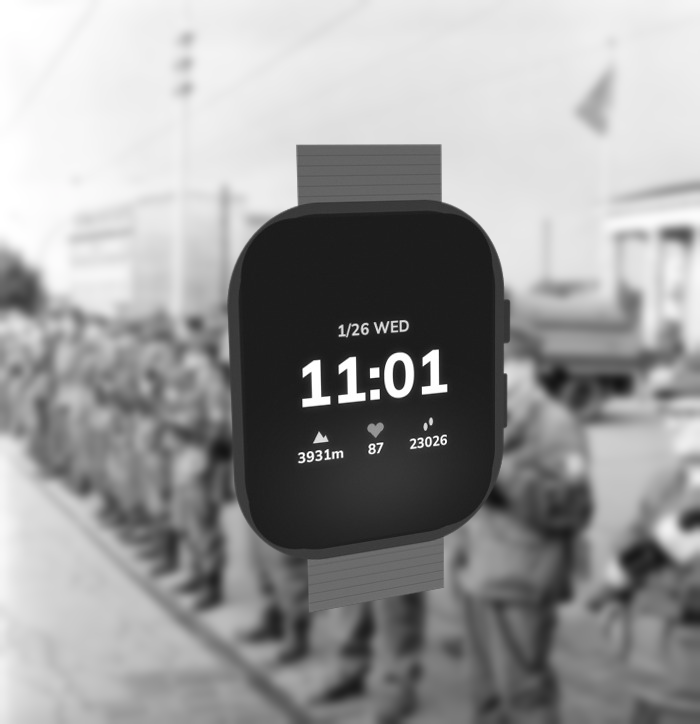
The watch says h=11 m=1
